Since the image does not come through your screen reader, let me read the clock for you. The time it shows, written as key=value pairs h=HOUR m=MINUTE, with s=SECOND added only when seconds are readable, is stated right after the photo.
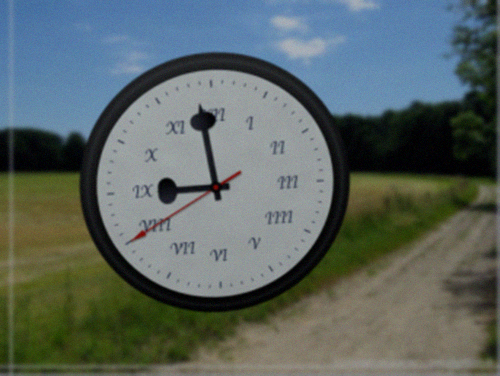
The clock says h=8 m=58 s=40
